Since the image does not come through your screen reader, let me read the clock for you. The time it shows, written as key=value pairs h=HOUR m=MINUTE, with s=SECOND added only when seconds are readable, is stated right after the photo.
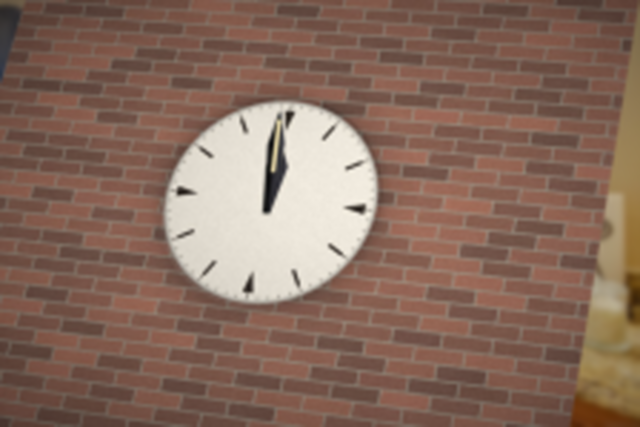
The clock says h=11 m=59
